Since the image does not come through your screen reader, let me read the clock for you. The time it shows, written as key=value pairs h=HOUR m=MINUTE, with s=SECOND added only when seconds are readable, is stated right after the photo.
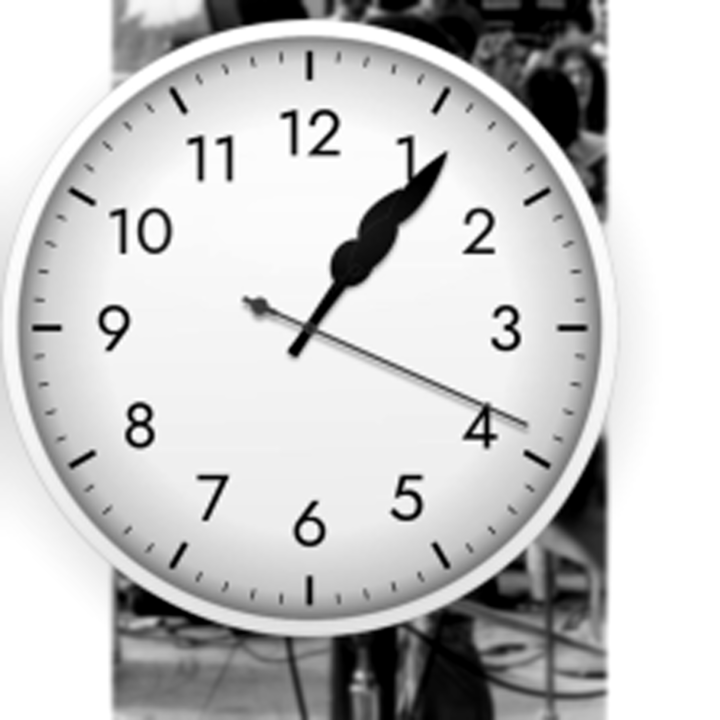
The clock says h=1 m=6 s=19
